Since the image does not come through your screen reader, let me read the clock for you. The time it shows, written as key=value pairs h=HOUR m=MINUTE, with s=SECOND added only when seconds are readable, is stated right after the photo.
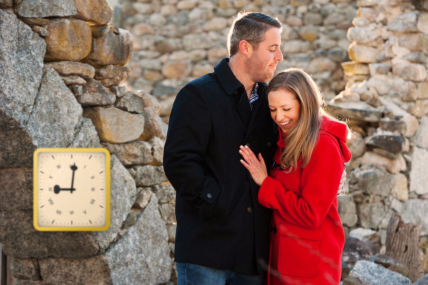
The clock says h=9 m=1
